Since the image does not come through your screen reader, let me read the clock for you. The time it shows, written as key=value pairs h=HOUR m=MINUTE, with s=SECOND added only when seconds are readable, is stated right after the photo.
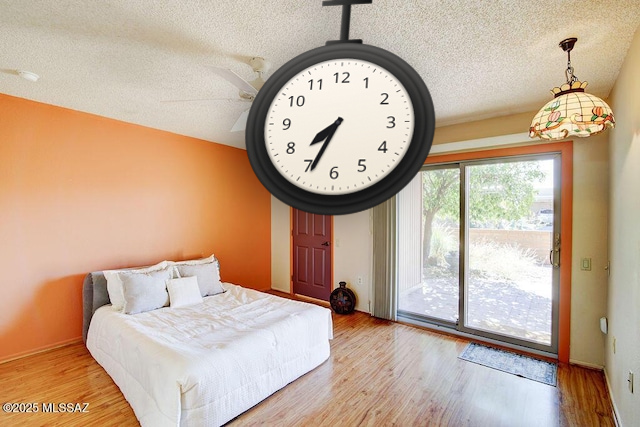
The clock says h=7 m=34
